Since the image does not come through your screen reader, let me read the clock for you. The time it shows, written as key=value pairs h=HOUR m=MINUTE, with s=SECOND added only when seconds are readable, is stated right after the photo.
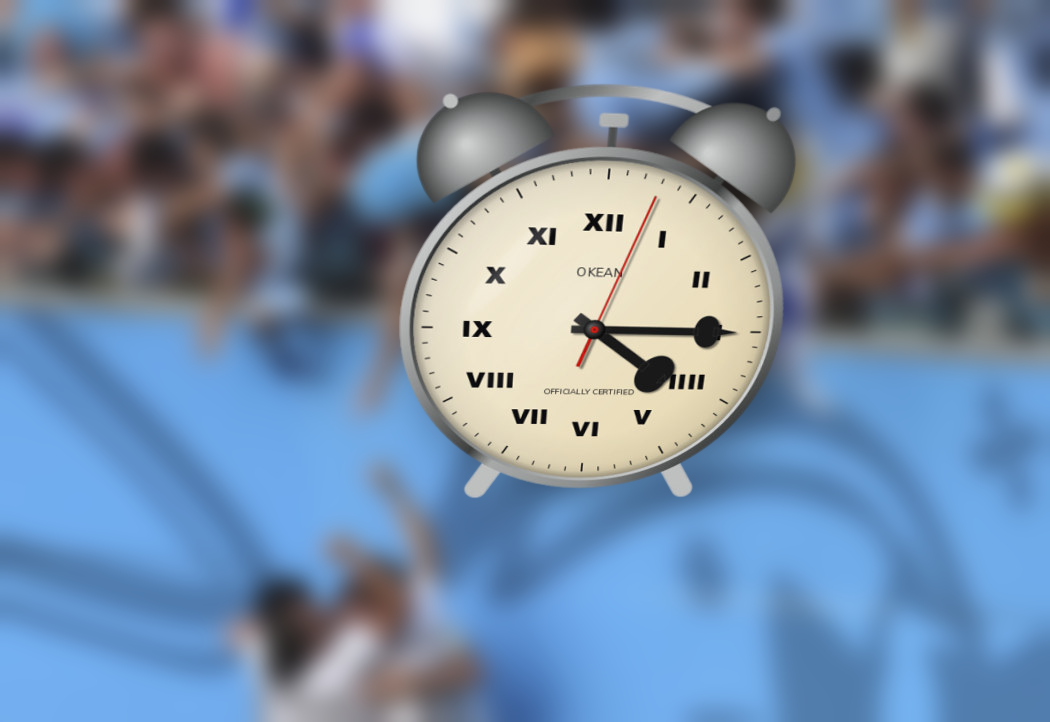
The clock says h=4 m=15 s=3
